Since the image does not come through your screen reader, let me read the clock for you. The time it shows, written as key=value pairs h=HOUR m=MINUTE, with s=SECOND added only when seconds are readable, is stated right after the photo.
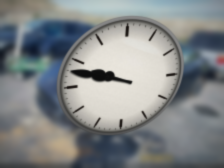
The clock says h=9 m=48
